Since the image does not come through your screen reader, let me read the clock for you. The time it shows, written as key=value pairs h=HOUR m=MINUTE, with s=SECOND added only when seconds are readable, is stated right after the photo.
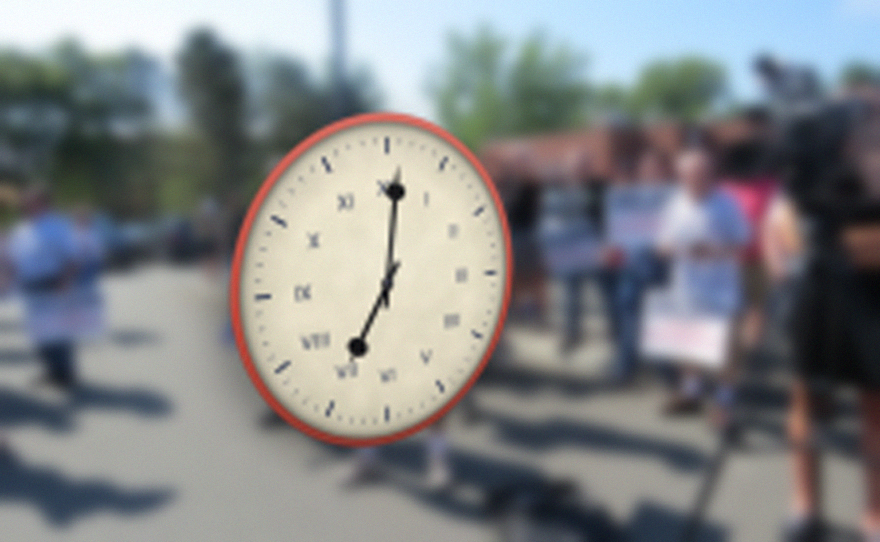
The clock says h=7 m=1
